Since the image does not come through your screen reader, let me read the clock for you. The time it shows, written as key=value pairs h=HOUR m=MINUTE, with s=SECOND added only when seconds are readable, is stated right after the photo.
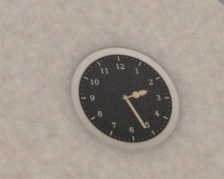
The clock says h=2 m=26
